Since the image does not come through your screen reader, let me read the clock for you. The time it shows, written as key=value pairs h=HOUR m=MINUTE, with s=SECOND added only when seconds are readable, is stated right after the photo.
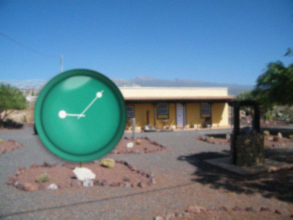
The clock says h=9 m=7
